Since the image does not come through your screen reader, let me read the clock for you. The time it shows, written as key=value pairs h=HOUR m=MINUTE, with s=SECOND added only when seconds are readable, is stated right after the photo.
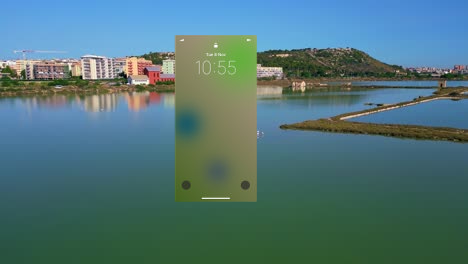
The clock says h=10 m=55
